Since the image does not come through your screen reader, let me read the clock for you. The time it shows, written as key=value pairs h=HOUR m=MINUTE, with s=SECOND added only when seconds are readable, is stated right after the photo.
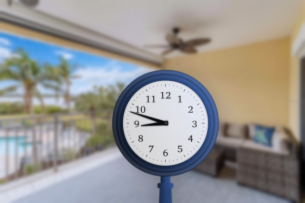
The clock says h=8 m=48
